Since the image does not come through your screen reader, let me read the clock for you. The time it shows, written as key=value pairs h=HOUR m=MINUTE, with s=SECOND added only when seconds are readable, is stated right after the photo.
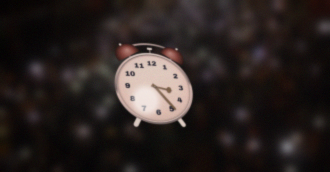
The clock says h=3 m=24
